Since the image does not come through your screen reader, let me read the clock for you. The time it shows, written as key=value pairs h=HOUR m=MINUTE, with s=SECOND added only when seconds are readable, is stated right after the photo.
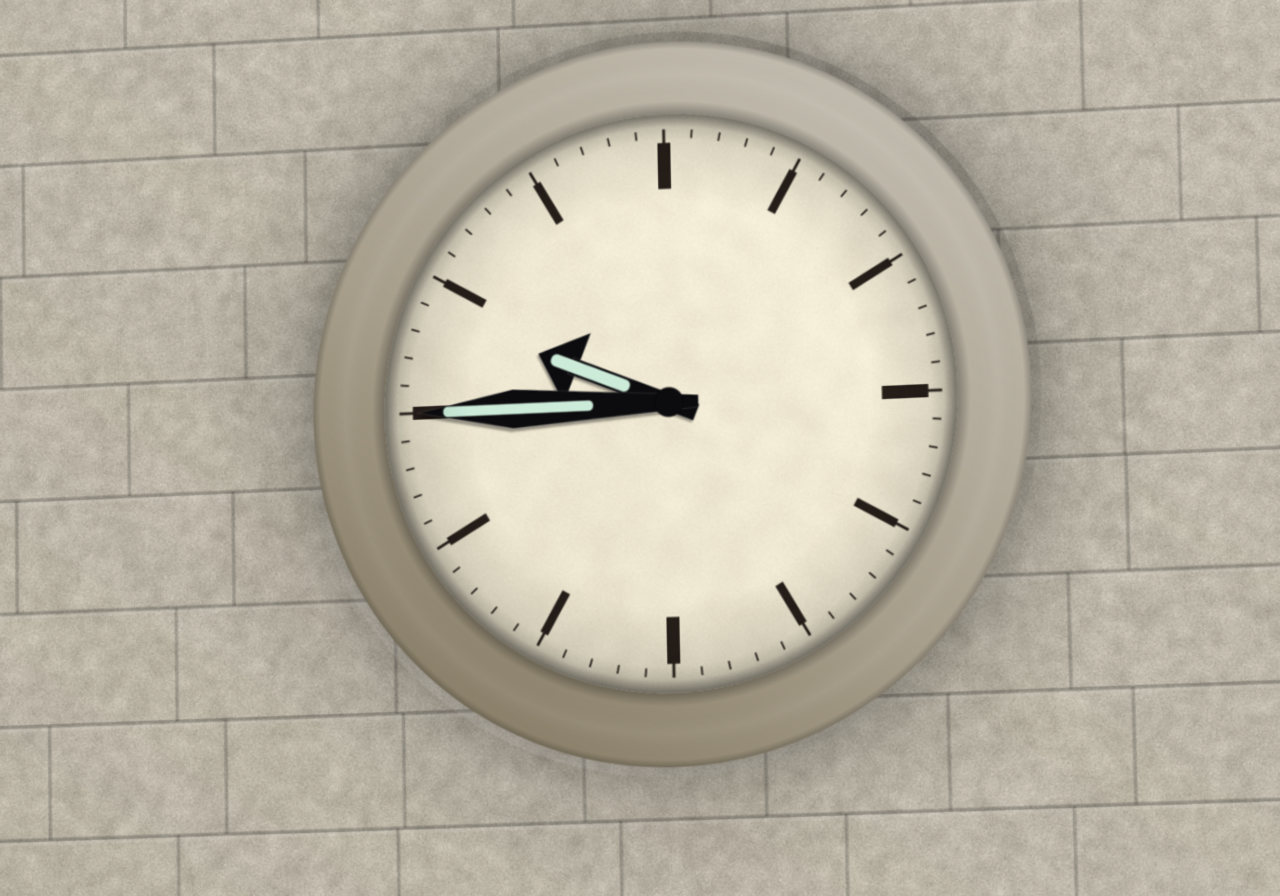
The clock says h=9 m=45
